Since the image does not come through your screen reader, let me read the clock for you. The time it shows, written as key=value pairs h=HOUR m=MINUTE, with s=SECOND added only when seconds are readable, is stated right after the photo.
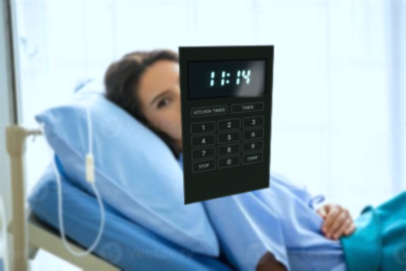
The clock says h=11 m=14
